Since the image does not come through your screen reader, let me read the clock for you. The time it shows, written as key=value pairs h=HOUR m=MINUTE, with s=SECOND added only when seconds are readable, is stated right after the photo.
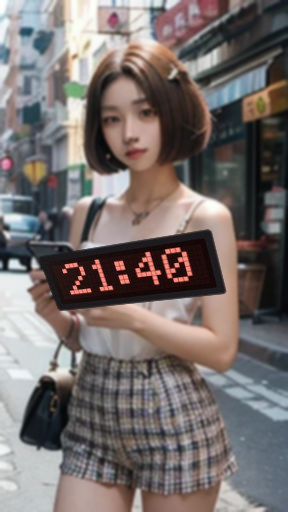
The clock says h=21 m=40
